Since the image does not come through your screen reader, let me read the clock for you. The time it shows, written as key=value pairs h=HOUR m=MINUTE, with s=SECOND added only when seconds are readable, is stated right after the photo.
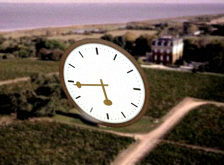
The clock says h=5 m=44
